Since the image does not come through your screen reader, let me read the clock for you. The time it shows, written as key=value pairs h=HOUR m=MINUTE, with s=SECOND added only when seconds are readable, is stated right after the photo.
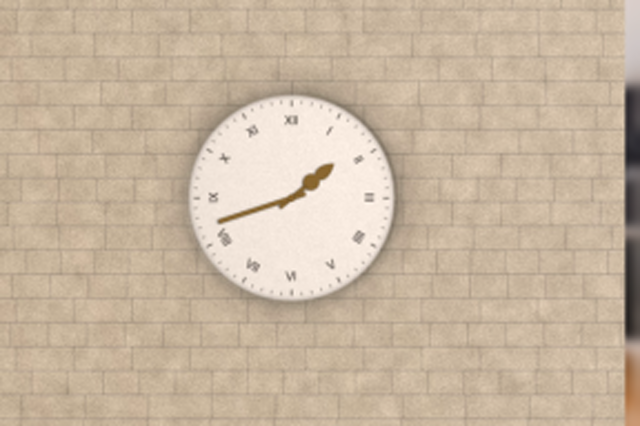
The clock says h=1 m=42
